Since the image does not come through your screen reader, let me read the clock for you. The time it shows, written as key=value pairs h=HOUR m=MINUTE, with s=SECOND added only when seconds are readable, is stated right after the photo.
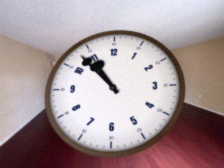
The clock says h=10 m=53
